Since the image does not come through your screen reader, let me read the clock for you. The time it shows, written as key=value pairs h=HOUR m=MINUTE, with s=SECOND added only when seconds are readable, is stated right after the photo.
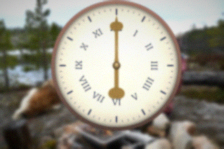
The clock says h=6 m=0
